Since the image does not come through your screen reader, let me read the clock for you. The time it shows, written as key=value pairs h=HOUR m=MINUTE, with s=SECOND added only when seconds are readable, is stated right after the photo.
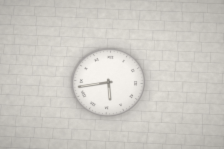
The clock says h=5 m=43
